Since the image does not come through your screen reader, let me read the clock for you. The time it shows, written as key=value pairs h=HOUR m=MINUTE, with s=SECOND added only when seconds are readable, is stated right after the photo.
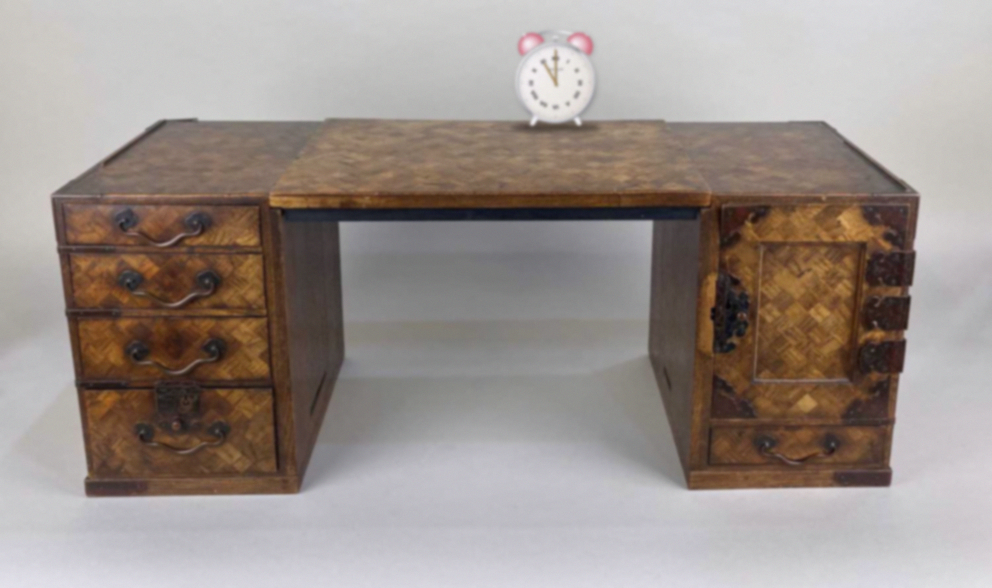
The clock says h=11 m=0
